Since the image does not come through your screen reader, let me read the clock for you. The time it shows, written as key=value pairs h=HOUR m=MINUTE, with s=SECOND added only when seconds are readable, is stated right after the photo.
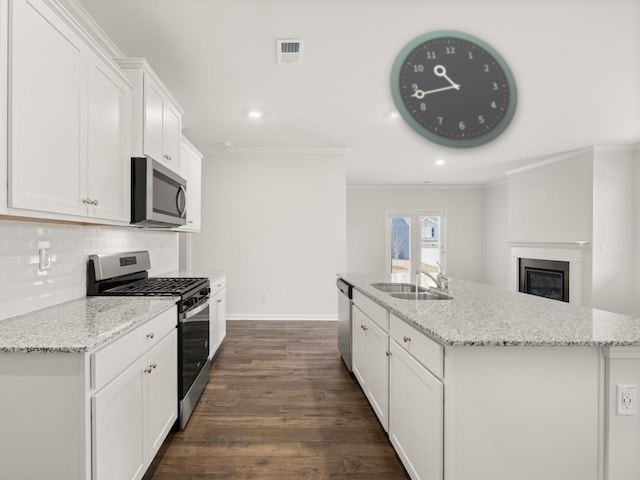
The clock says h=10 m=43
